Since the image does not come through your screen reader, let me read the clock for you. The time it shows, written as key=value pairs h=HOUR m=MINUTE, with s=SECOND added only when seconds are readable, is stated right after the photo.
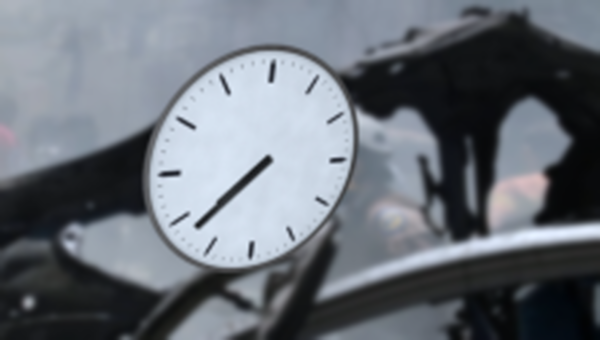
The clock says h=7 m=38
